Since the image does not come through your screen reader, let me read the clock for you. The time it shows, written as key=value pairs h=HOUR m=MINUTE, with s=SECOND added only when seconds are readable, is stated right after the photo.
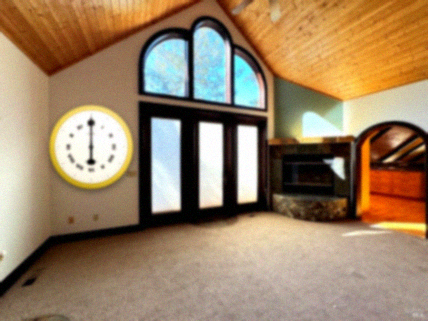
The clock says h=6 m=0
